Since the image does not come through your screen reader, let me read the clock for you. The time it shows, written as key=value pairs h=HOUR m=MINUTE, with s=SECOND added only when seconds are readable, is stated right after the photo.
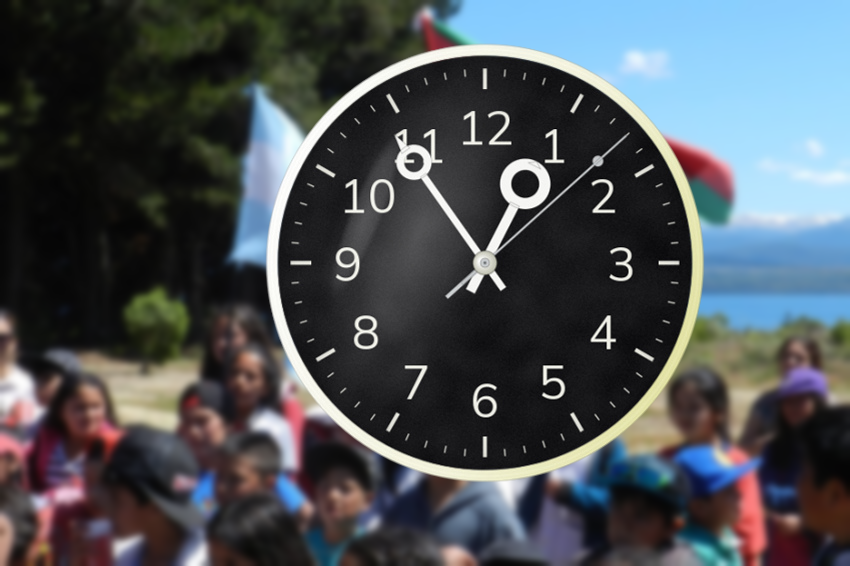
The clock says h=12 m=54 s=8
